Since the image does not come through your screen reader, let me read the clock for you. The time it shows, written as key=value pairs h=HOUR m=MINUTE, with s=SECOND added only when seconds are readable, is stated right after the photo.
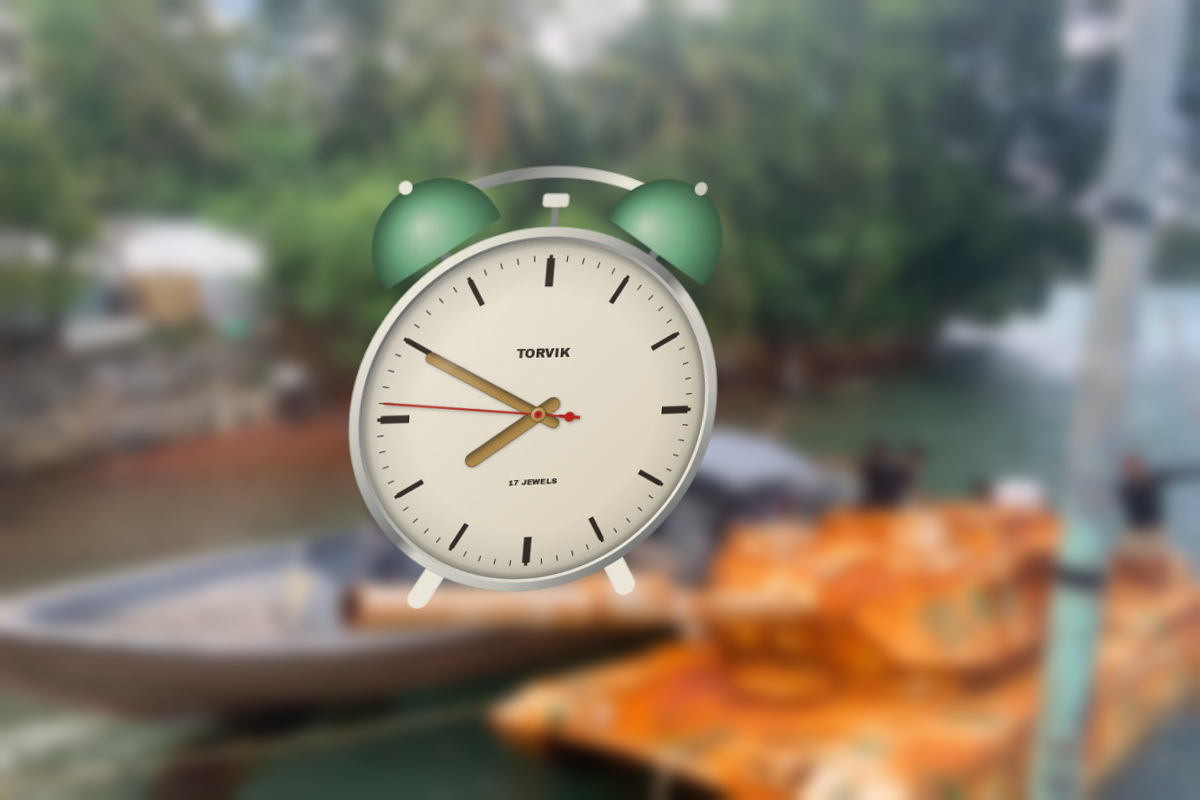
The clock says h=7 m=49 s=46
